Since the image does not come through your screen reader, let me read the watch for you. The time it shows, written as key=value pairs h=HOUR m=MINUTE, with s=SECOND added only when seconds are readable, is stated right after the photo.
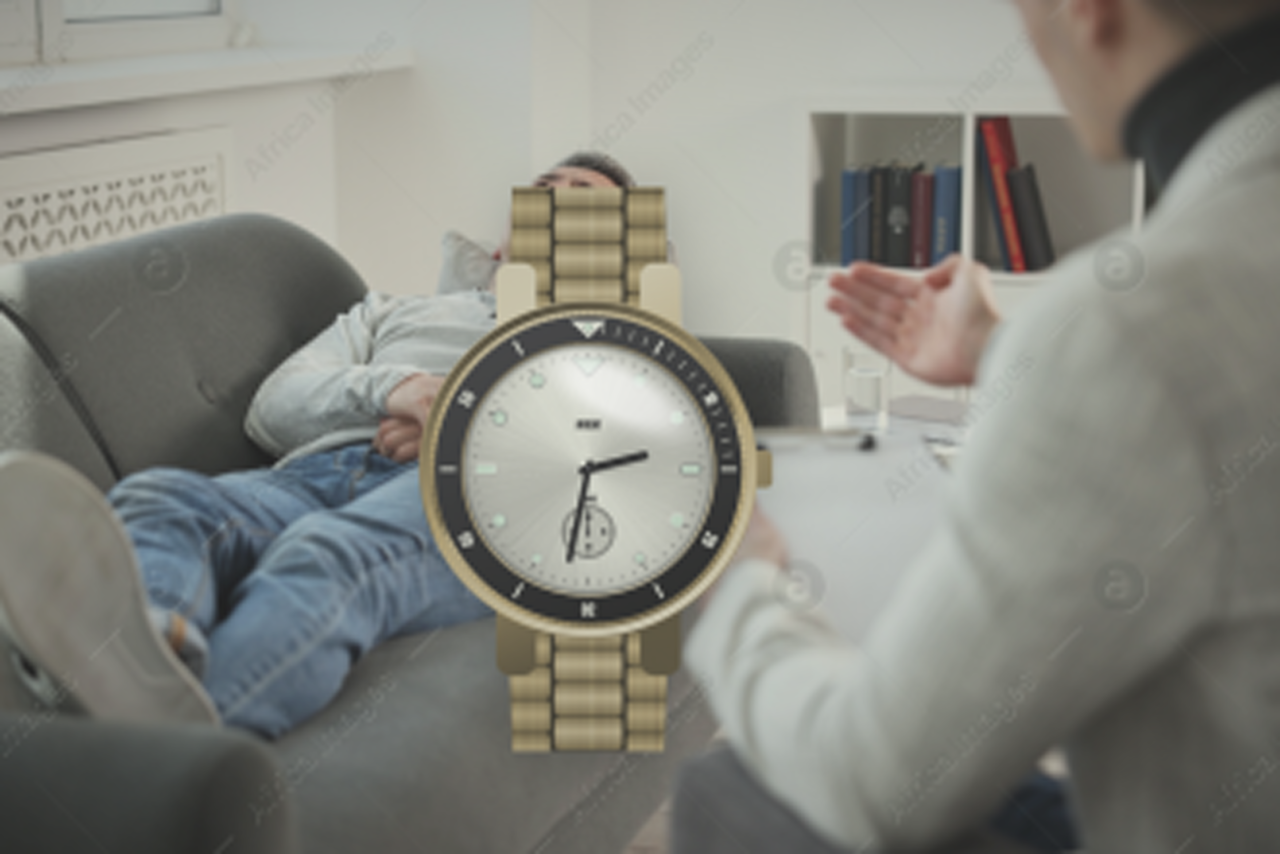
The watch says h=2 m=32
